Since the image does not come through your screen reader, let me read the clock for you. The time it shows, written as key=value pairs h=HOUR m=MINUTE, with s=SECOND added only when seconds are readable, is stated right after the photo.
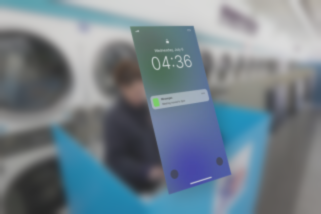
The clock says h=4 m=36
